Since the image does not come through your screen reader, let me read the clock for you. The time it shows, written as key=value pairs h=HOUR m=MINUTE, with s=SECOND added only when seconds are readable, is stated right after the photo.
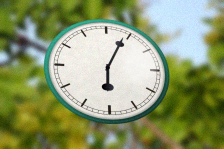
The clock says h=6 m=4
